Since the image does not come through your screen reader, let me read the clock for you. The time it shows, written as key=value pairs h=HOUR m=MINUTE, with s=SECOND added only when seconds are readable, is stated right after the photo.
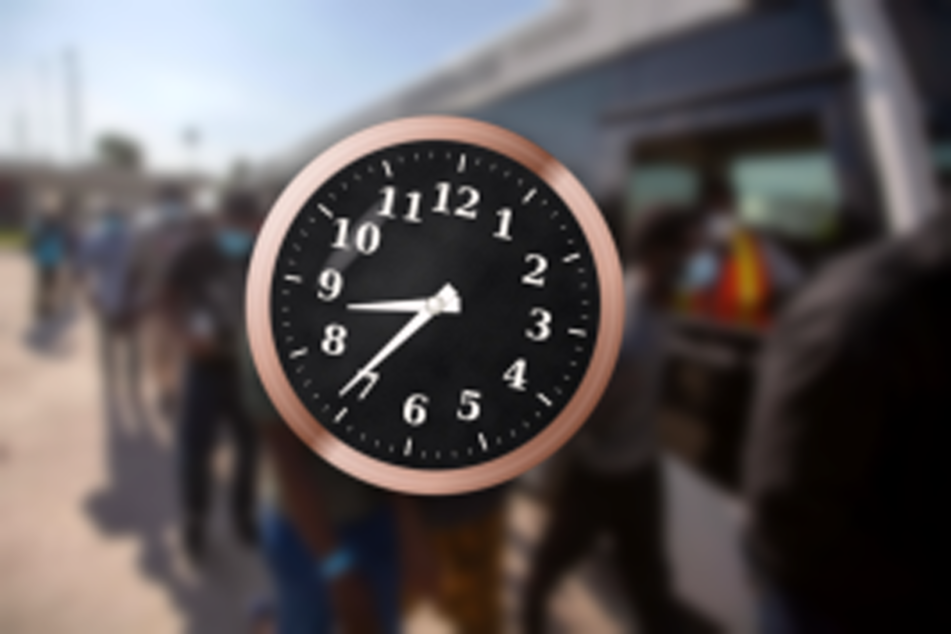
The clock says h=8 m=36
